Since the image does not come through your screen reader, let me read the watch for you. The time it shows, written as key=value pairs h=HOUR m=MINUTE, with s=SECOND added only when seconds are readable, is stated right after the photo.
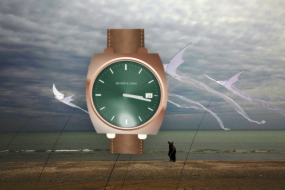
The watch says h=3 m=17
